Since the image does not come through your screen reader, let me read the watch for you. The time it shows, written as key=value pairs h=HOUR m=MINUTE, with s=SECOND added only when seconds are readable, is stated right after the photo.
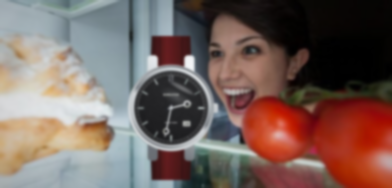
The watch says h=2 m=32
